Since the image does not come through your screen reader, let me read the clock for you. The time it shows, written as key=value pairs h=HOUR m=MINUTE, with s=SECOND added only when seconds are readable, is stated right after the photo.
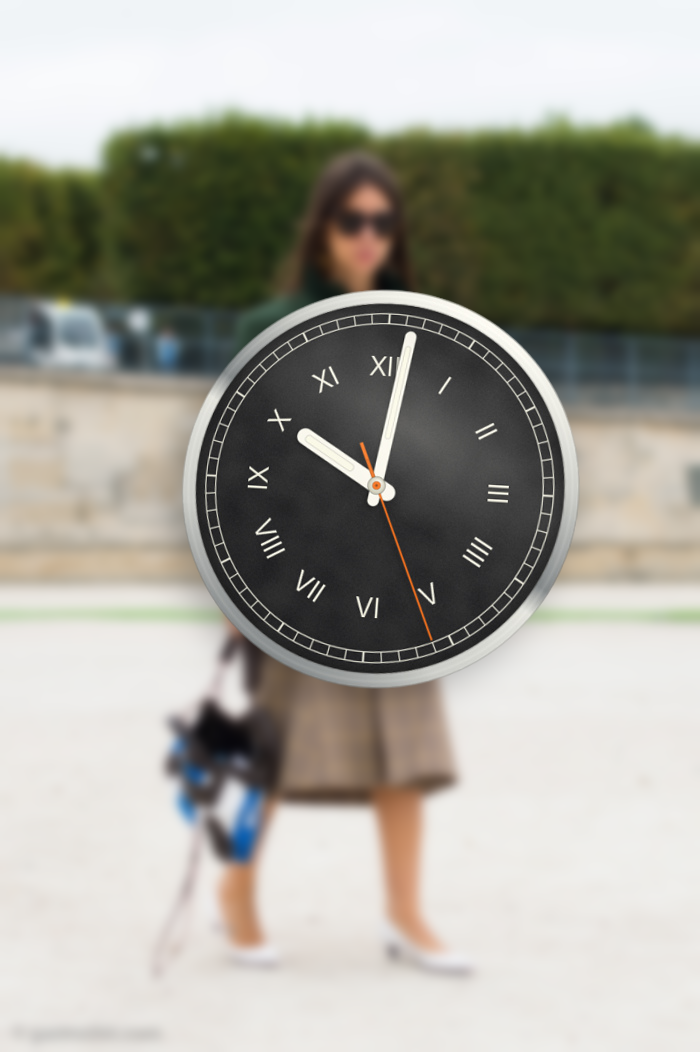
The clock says h=10 m=1 s=26
